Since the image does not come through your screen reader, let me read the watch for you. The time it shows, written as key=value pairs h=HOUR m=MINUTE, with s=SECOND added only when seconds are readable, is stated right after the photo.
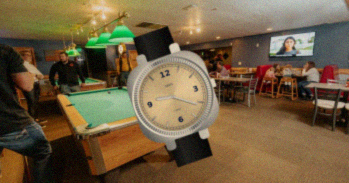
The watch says h=9 m=21
